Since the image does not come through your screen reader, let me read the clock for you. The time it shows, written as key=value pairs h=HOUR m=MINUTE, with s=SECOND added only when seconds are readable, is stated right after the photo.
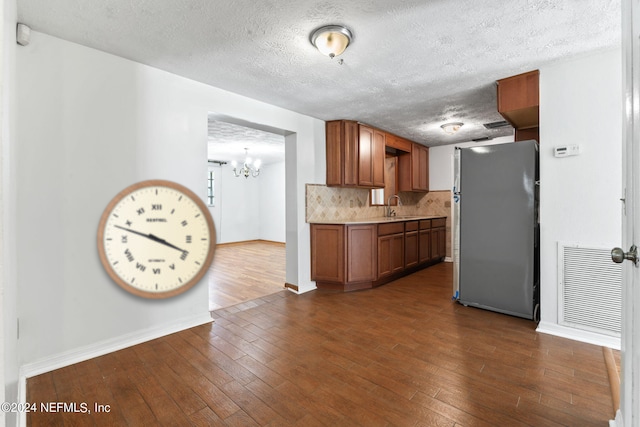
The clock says h=3 m=48
